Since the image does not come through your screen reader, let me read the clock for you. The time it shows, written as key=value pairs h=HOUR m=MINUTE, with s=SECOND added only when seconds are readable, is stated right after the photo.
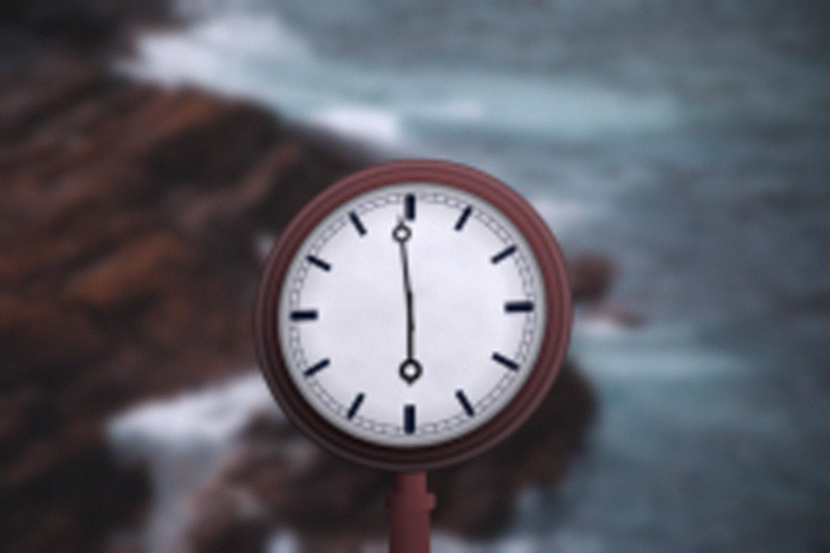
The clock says h=5 m=59
